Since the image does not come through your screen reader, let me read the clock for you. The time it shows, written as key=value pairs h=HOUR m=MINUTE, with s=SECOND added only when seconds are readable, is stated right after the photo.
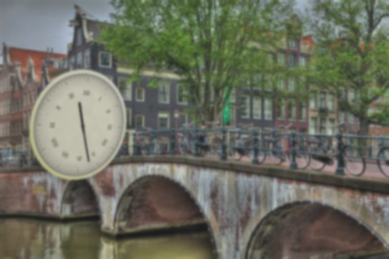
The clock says h=11 m=27
